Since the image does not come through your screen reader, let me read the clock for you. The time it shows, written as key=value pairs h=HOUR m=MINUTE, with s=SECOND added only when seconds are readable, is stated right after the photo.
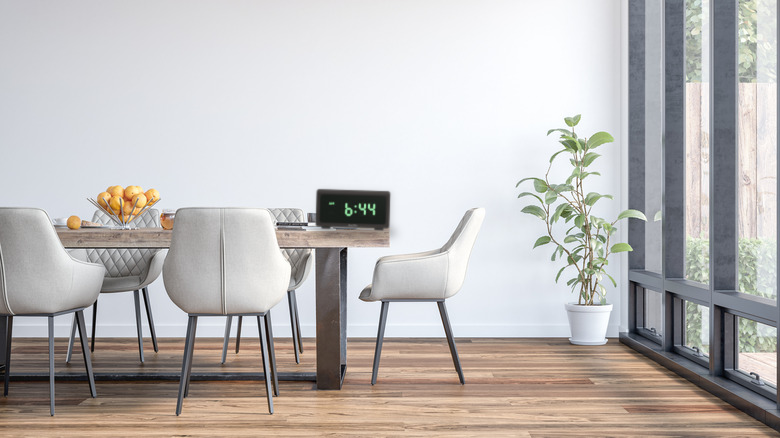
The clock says h=6 m=44
